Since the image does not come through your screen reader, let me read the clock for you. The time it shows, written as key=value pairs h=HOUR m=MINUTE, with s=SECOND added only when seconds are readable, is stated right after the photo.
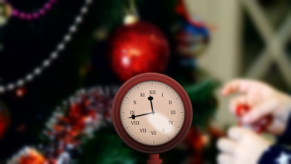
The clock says h=11 m=43
